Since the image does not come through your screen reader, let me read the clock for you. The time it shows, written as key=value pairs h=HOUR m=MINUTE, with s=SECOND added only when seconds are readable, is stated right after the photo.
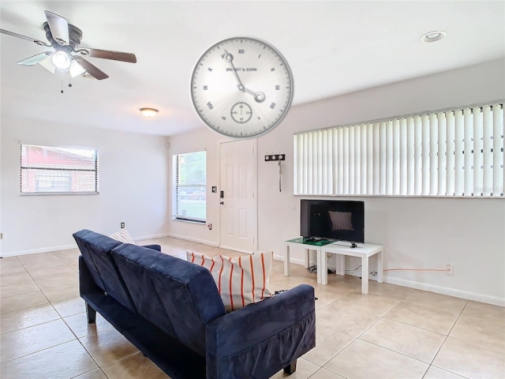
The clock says h=3 m=56
